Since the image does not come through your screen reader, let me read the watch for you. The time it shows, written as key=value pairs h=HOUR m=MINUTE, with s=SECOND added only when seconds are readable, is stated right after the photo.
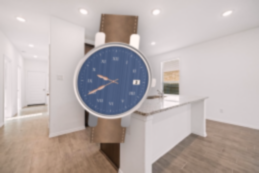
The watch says h=9 m=40
